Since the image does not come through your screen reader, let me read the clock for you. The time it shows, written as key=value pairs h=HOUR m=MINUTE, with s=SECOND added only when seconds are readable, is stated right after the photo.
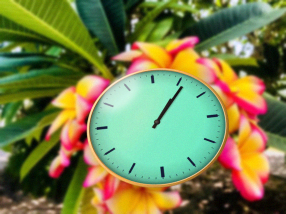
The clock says h=1 m=6
